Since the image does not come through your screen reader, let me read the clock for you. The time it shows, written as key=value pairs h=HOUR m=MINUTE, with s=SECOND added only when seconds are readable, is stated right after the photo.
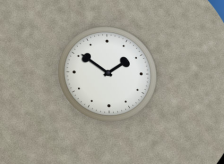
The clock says h=1 m=51
